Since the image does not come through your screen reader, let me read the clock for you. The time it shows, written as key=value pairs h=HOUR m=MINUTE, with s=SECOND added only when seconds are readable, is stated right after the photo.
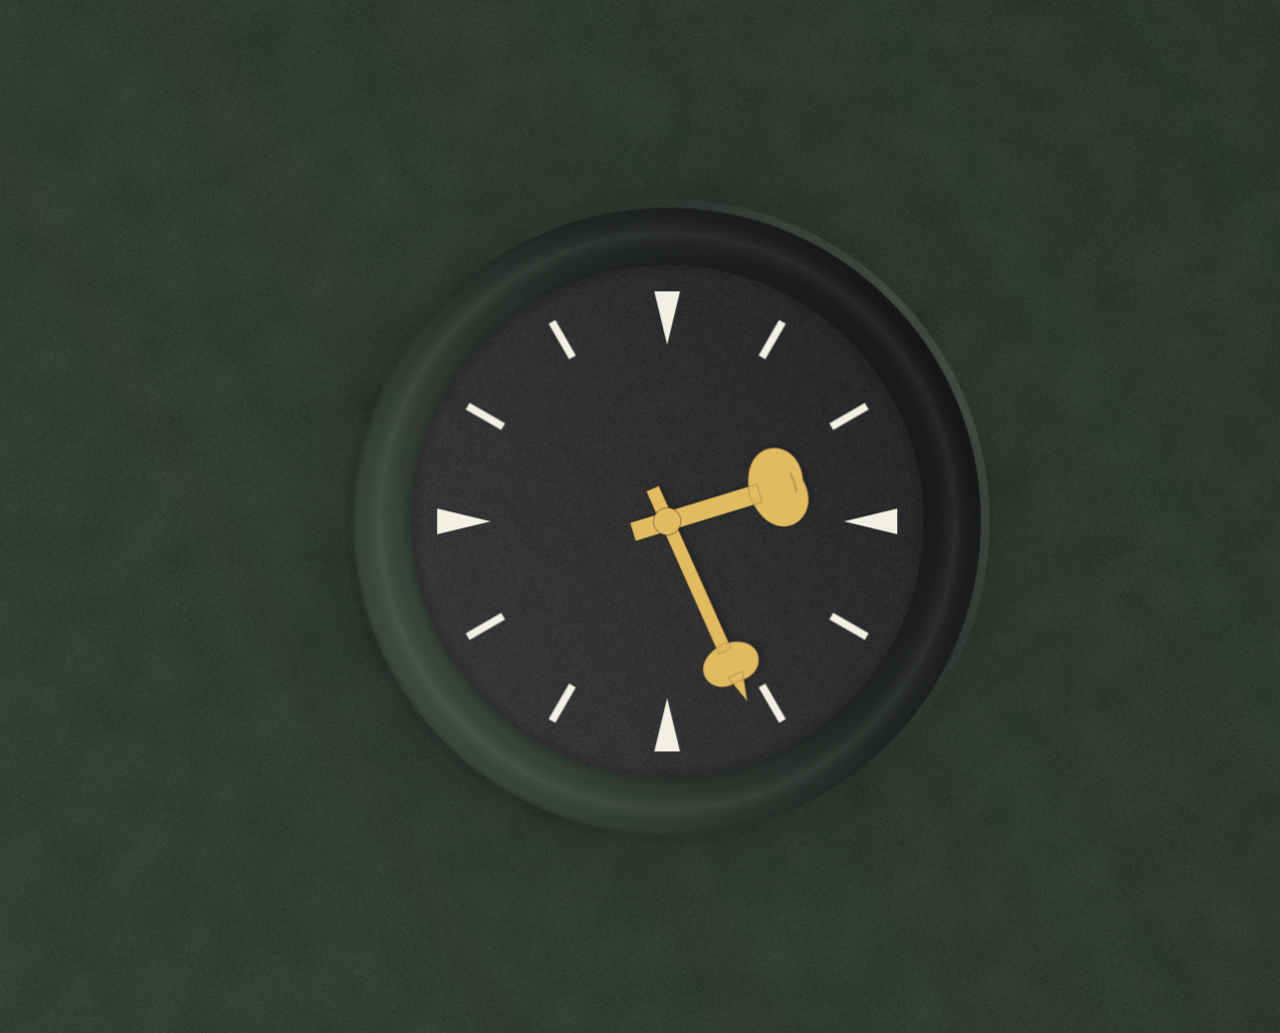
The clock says h=2 m=26
